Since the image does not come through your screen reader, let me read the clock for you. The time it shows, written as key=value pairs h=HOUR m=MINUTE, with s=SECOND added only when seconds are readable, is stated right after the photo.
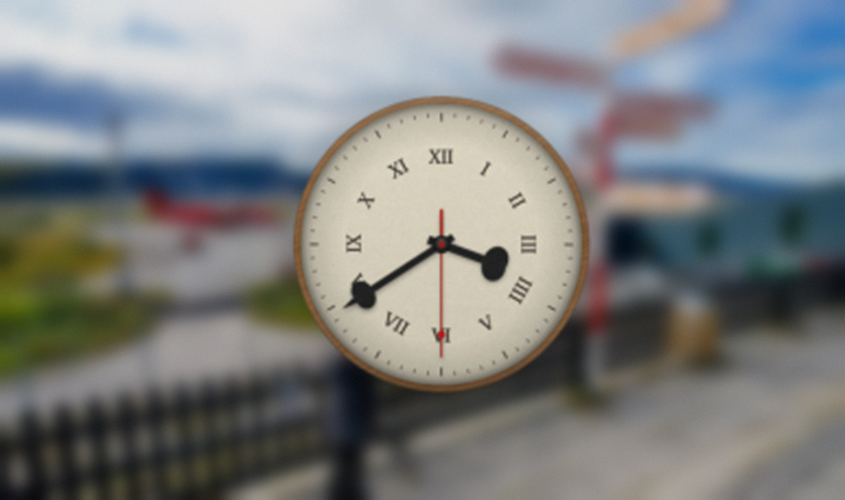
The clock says h=3 m=39 s=30
